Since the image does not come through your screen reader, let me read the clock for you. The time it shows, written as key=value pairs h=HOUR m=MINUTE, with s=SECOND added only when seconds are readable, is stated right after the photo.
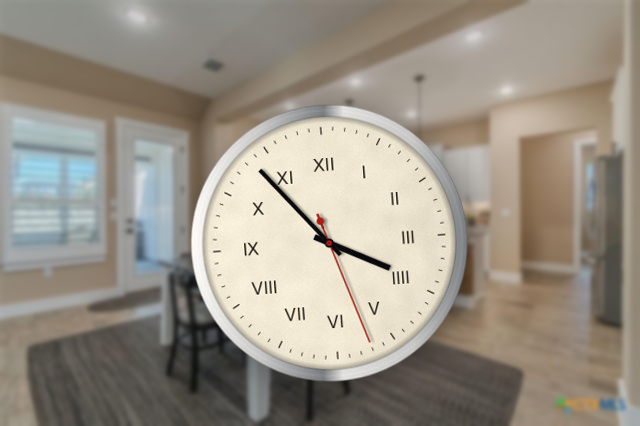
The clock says h=3 m=53 s=27
